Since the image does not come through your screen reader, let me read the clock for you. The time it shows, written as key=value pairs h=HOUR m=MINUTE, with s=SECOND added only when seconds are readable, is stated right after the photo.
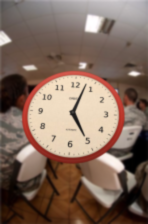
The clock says h=5 m=3
